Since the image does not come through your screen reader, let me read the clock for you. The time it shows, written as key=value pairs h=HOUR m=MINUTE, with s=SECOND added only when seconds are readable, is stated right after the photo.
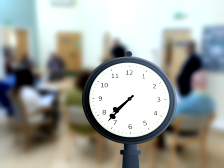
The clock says h=7 m=37
